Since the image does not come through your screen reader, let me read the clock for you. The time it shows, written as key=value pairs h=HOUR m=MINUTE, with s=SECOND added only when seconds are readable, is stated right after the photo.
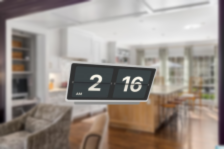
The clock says h=2 m=16
